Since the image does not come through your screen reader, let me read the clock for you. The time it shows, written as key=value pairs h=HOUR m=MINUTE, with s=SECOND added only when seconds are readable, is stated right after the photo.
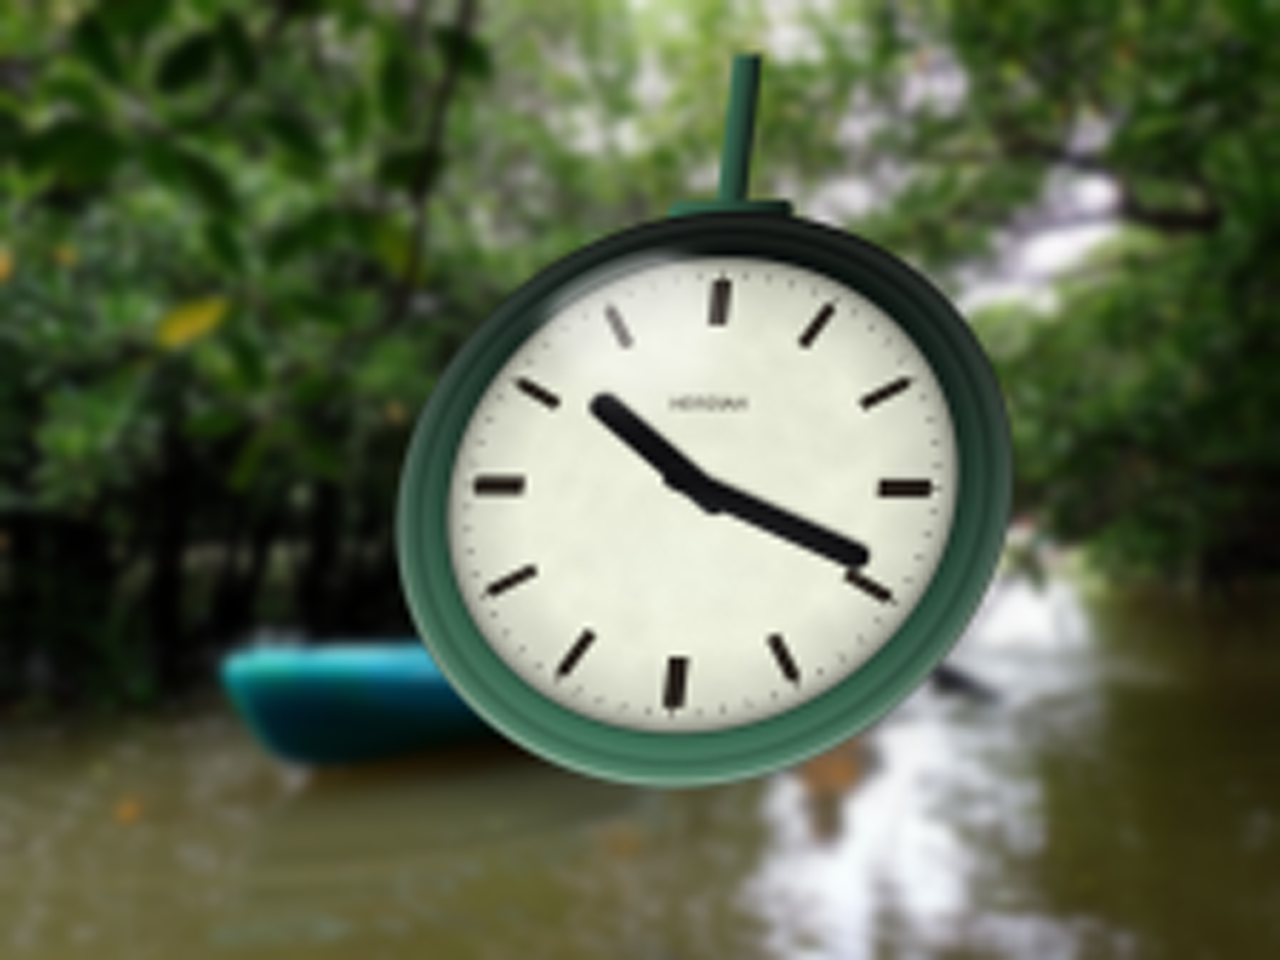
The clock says h=10 m=19
